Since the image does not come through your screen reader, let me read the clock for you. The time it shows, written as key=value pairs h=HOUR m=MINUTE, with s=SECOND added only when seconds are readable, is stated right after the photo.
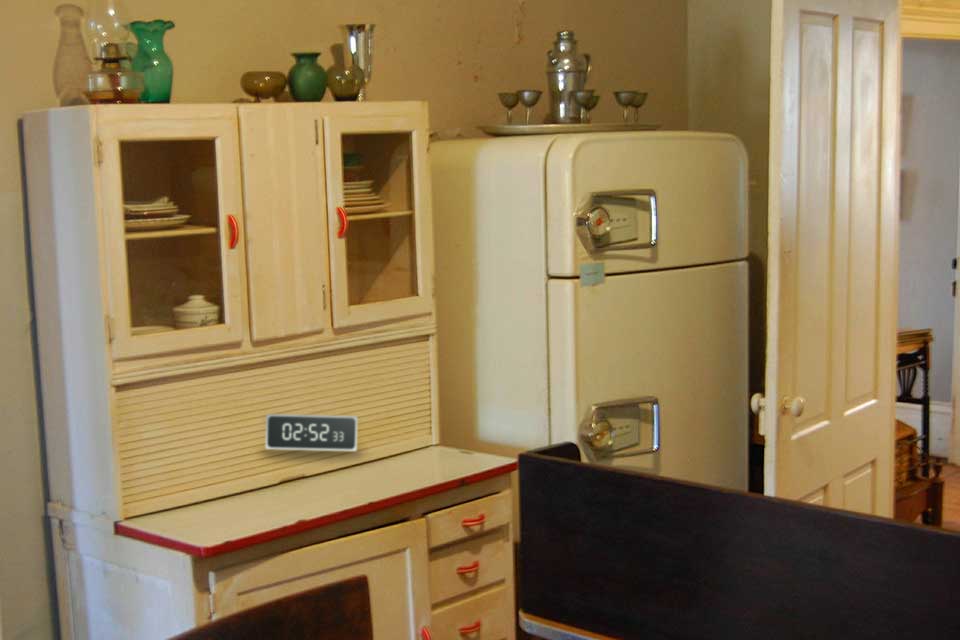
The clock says h=2 m=52
